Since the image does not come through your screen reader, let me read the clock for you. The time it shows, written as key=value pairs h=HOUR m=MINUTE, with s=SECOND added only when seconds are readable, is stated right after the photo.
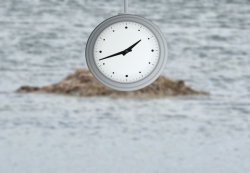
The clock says h=1 m=42
